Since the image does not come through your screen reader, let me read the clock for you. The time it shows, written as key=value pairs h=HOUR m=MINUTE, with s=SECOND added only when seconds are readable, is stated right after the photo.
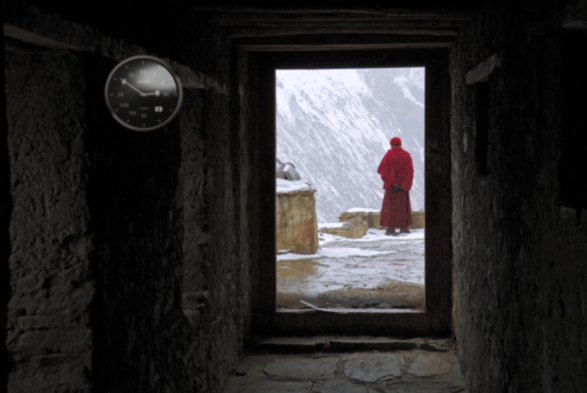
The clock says h=2 m=51
